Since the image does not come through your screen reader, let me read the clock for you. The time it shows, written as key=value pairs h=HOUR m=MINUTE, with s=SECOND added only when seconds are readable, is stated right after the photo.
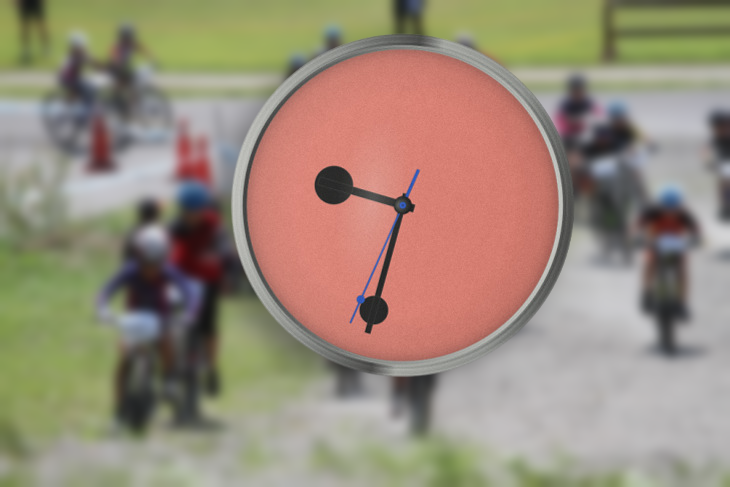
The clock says h=9 m=32 s=34
